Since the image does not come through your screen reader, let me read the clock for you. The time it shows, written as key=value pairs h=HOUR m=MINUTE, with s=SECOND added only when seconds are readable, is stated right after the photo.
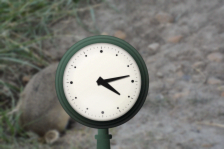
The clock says h=4 m=13
